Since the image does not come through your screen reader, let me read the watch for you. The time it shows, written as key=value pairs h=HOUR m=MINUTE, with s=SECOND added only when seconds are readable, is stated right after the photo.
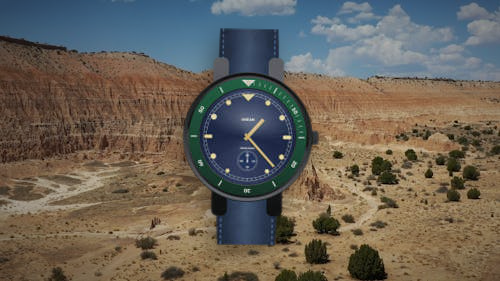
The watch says h=1 m=23
